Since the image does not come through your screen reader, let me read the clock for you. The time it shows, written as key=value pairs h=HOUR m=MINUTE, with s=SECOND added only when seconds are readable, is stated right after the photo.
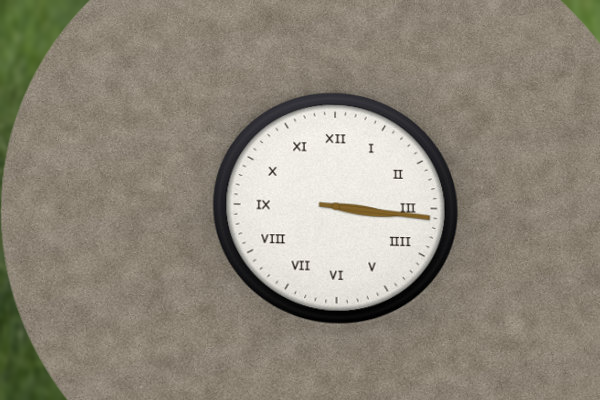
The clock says h=3 m=16
